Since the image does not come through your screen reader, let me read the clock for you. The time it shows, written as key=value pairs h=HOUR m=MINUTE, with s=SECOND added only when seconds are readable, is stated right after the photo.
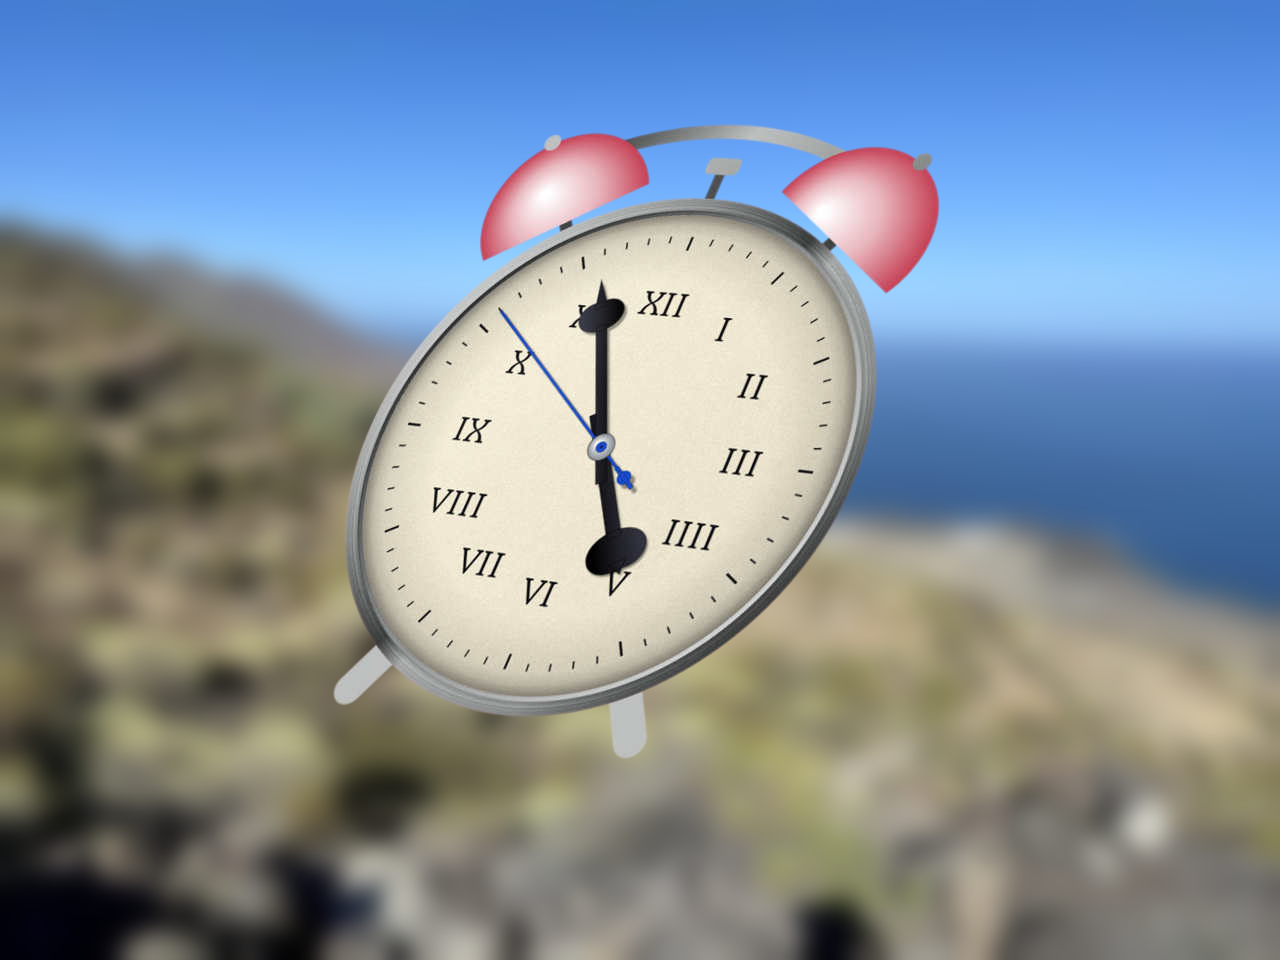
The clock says h=4 m=55 s=51
